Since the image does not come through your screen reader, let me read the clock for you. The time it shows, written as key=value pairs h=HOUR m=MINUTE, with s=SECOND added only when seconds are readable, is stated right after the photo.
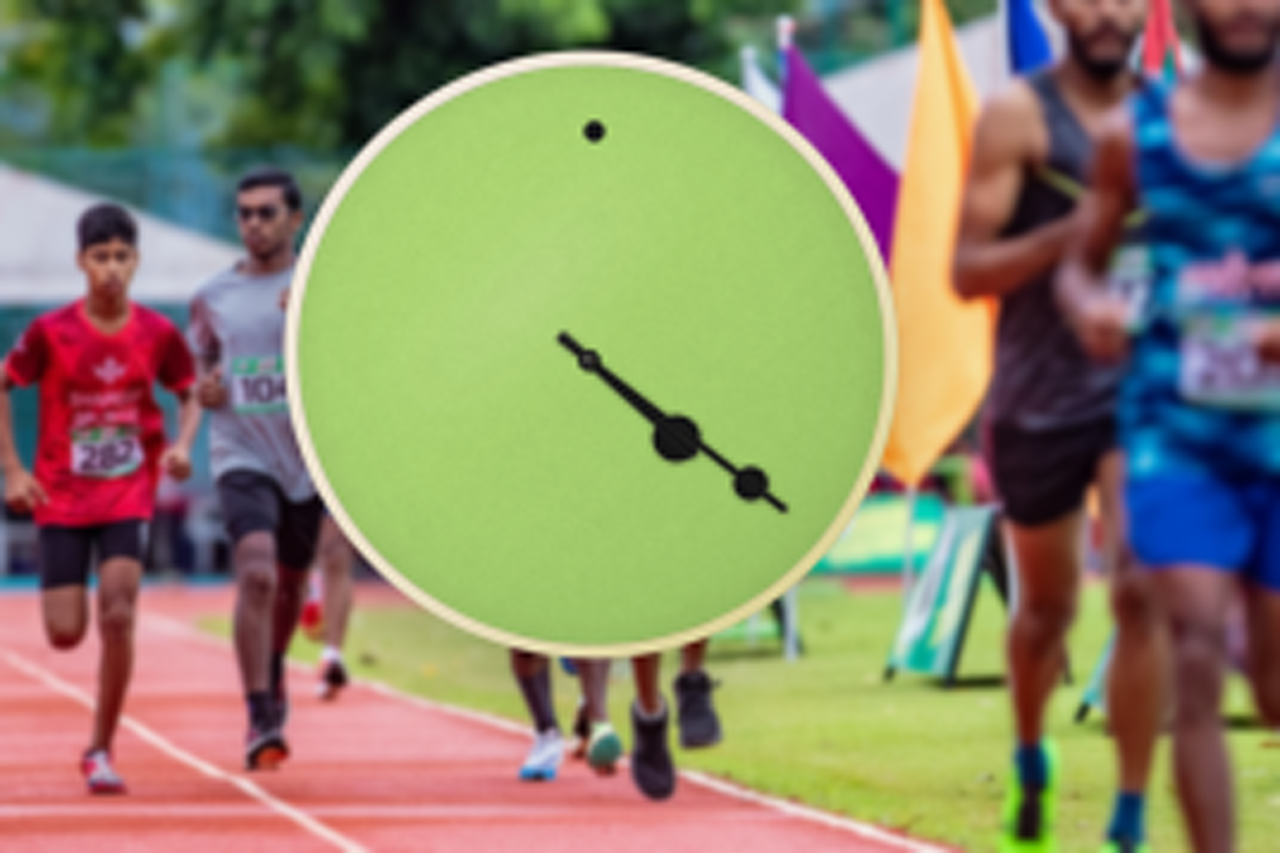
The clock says h=4 m=21
